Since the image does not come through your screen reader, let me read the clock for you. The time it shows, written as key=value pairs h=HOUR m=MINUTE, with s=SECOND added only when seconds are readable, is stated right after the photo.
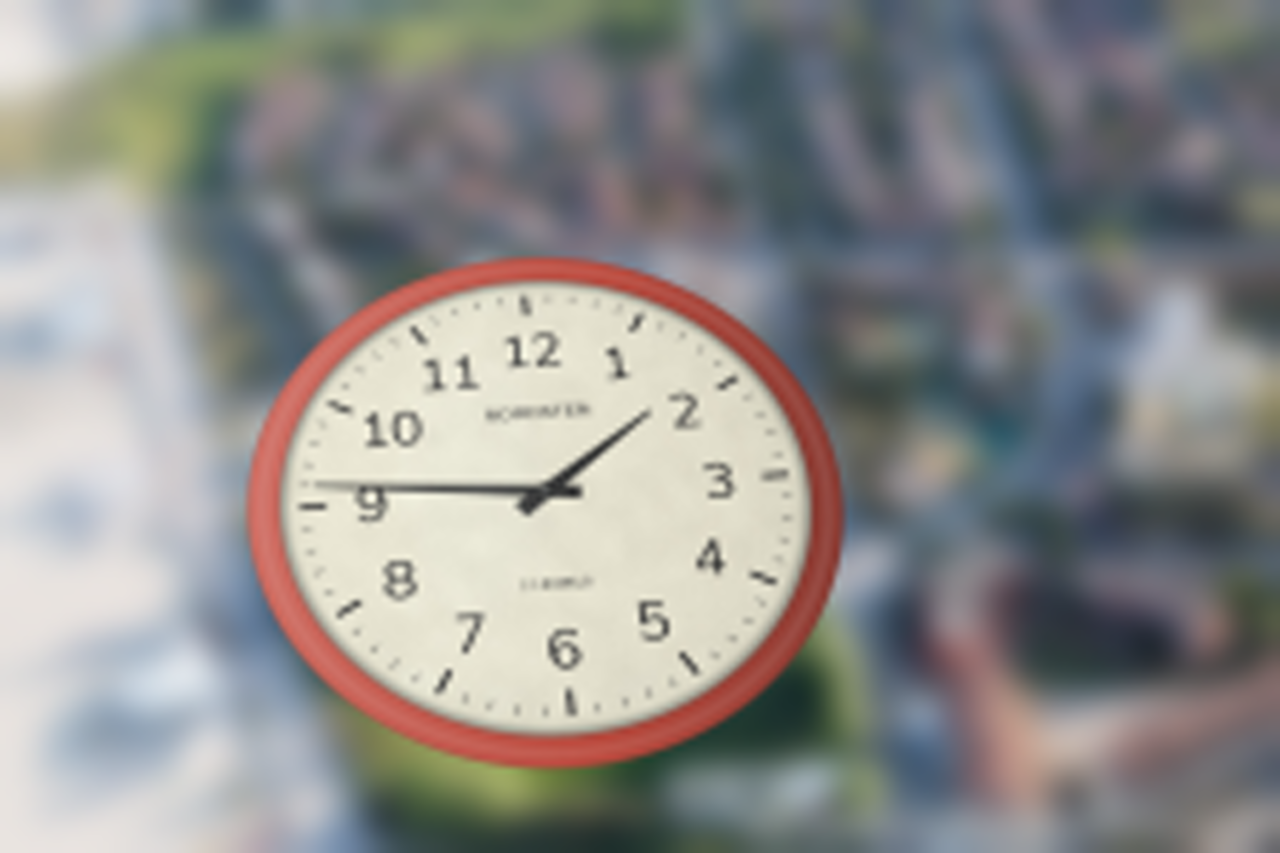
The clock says h=1 m=46
